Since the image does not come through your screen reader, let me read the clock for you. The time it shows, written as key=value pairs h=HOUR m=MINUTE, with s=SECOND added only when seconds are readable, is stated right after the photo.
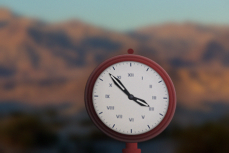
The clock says h=3 m=53
